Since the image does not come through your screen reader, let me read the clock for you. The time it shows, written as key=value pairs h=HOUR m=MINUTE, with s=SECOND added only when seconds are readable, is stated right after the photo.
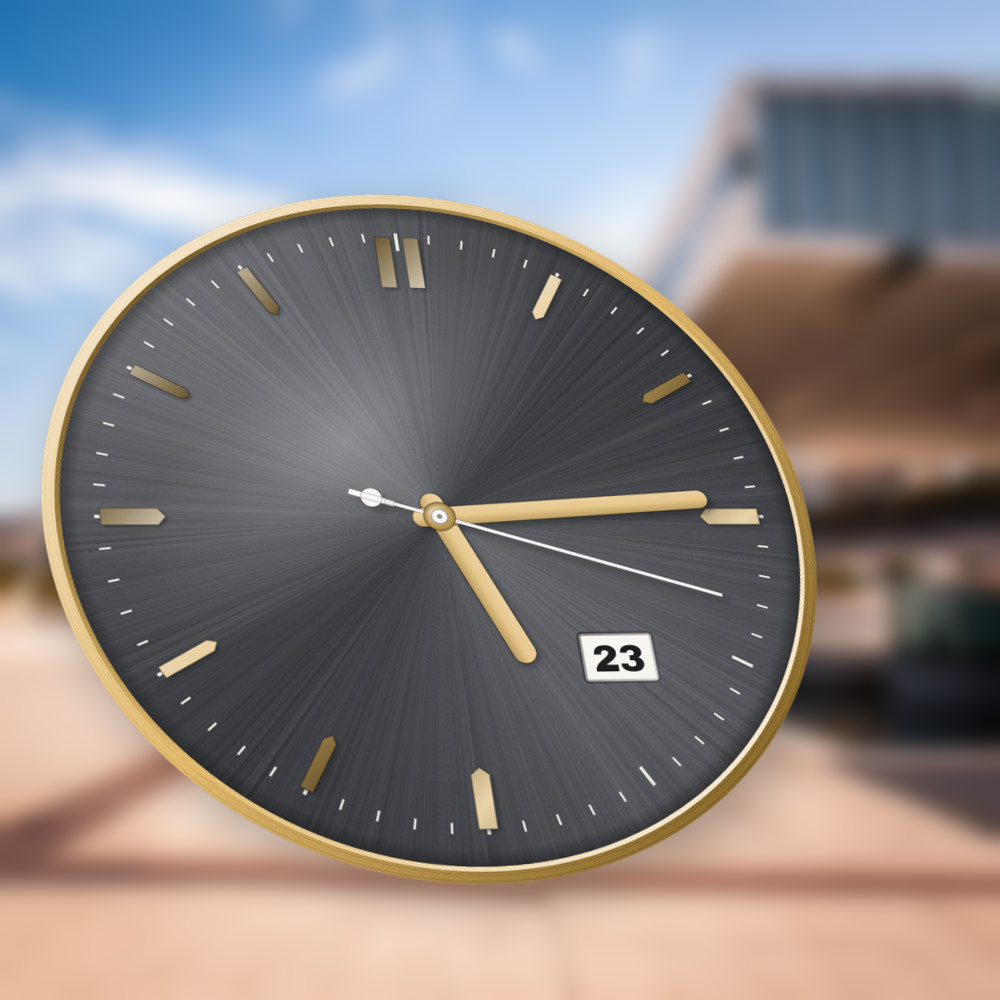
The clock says h=5 m=14 s=18
